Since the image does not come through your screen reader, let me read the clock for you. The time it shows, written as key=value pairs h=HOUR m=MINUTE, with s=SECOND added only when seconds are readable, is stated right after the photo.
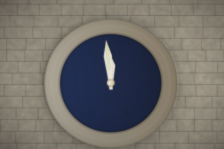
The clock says h=11 m=59
